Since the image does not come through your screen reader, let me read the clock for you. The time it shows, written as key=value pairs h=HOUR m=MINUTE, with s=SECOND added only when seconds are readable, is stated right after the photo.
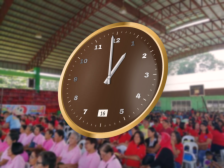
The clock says h=12 m=59
